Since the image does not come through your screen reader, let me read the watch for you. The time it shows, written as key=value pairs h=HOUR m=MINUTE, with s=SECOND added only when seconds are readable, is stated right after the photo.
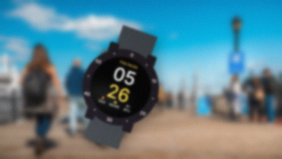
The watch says h=5 m=26
